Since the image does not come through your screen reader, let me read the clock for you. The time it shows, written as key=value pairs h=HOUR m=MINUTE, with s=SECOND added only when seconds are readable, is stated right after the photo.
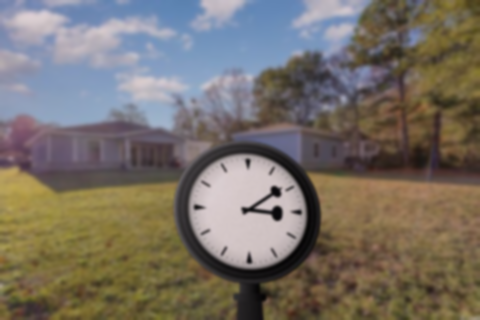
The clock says h=3 m=9
